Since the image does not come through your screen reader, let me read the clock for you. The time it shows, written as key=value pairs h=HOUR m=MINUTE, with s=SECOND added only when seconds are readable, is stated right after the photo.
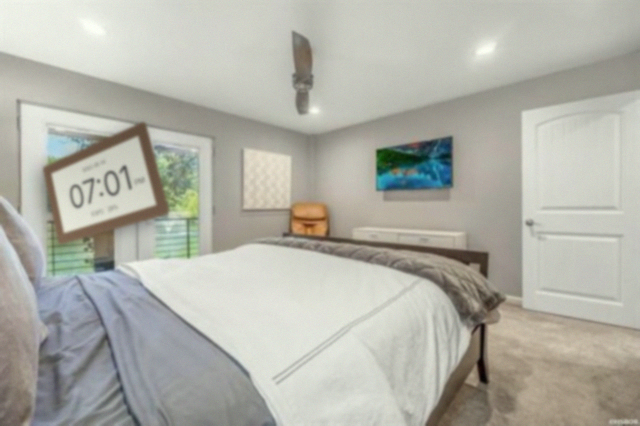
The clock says h=7 m=1
